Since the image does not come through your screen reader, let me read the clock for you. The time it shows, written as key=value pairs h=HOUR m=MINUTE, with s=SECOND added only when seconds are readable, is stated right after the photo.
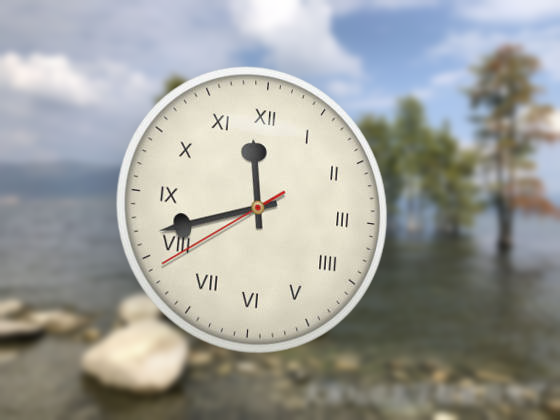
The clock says h=11 m=41 s=39
